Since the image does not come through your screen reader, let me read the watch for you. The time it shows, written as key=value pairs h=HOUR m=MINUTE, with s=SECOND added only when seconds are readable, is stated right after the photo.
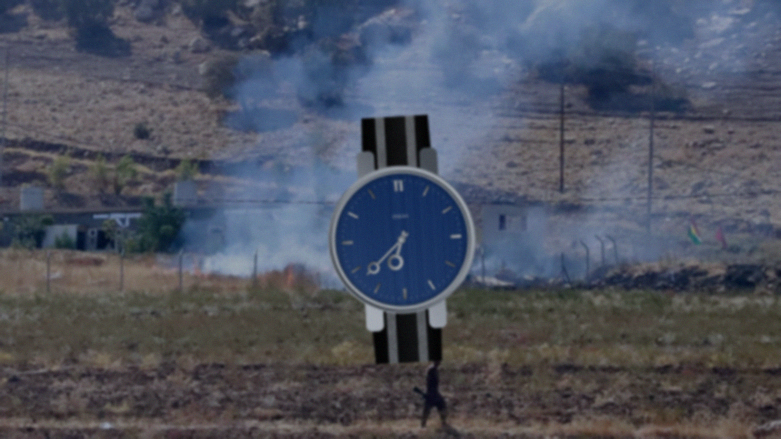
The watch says h=6 m=38
